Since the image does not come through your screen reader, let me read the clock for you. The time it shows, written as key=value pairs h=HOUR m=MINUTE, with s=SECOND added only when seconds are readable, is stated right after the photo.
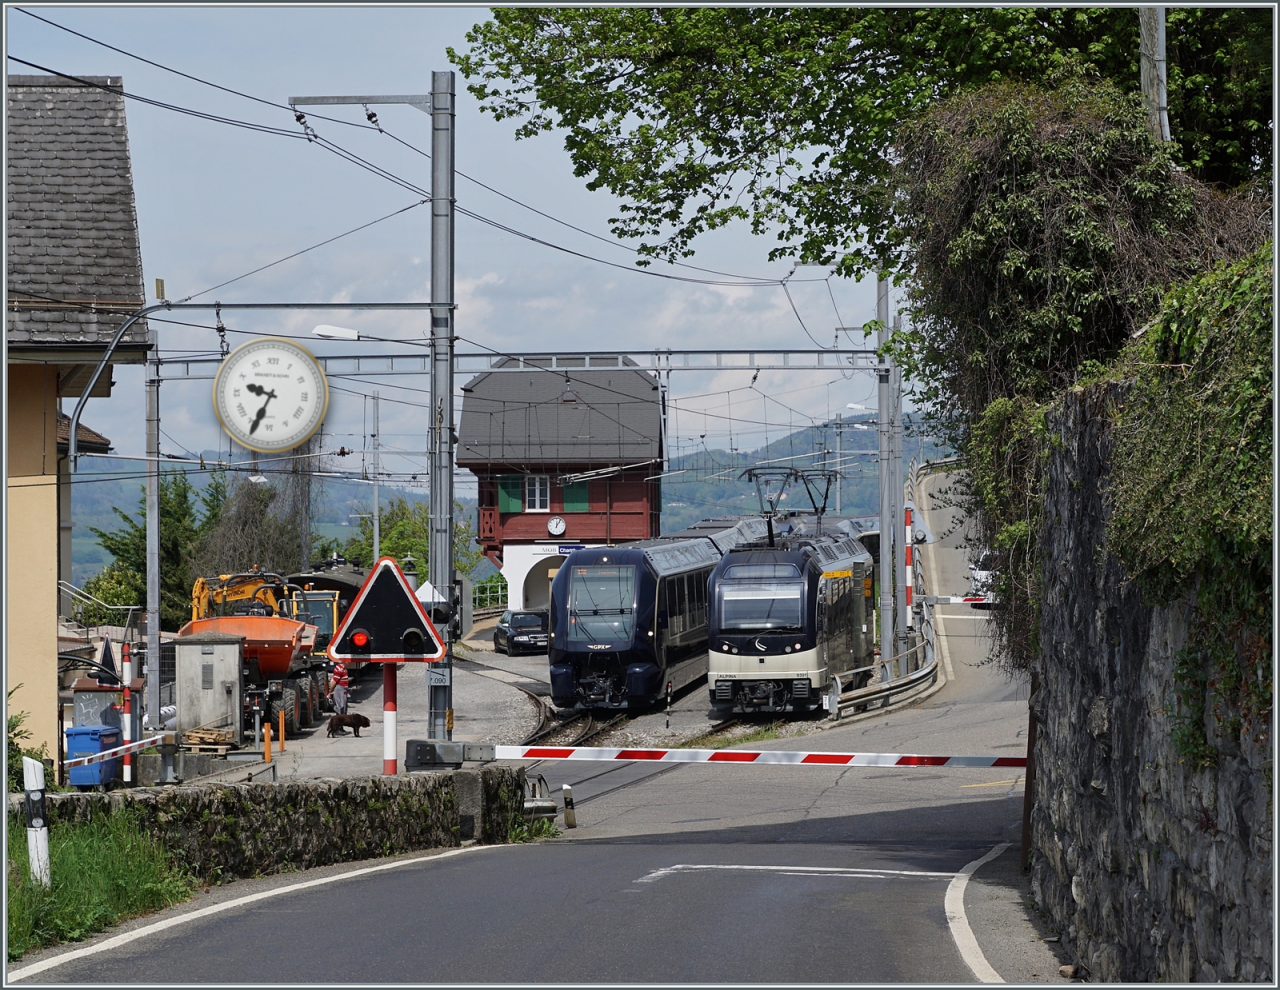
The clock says h=9 m=34
